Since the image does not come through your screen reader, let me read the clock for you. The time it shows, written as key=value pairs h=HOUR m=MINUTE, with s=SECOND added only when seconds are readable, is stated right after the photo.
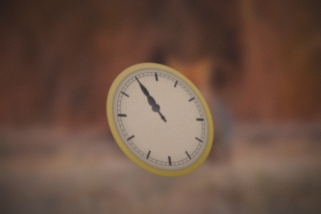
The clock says h=10 m=55
